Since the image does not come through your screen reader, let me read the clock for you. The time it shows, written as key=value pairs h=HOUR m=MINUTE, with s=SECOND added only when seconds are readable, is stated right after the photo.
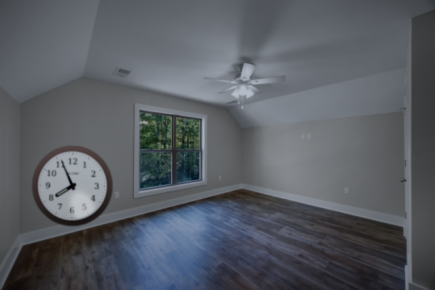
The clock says h=7 m=56
